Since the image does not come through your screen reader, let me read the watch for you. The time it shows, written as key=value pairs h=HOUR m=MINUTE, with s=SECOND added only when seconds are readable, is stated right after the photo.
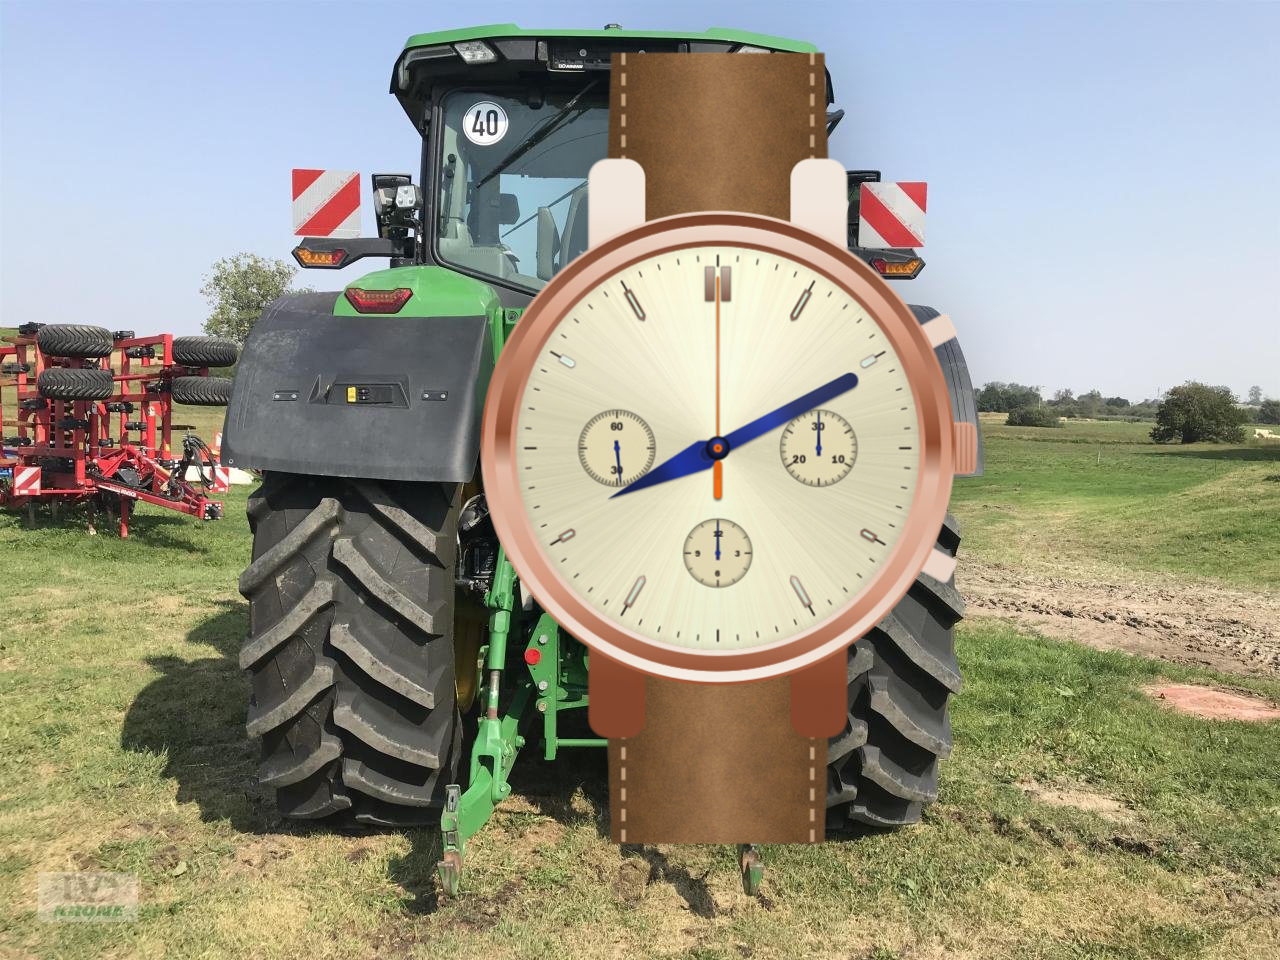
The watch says h=8 m=10 s=29
